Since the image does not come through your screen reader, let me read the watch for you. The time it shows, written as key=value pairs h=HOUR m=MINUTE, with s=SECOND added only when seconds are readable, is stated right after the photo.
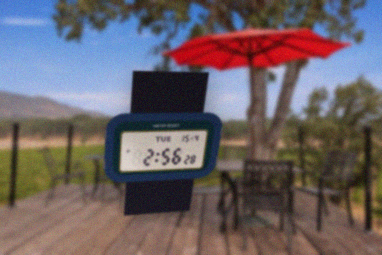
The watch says h=2 m=56
